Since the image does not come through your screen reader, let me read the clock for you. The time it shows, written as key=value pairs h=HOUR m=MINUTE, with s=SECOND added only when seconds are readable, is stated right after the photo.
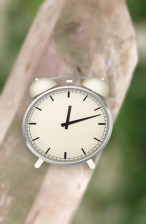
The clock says h=12 m=12
